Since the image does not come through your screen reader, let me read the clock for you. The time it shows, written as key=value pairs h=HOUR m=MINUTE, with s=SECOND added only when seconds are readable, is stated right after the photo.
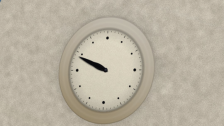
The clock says h=9 m=49
